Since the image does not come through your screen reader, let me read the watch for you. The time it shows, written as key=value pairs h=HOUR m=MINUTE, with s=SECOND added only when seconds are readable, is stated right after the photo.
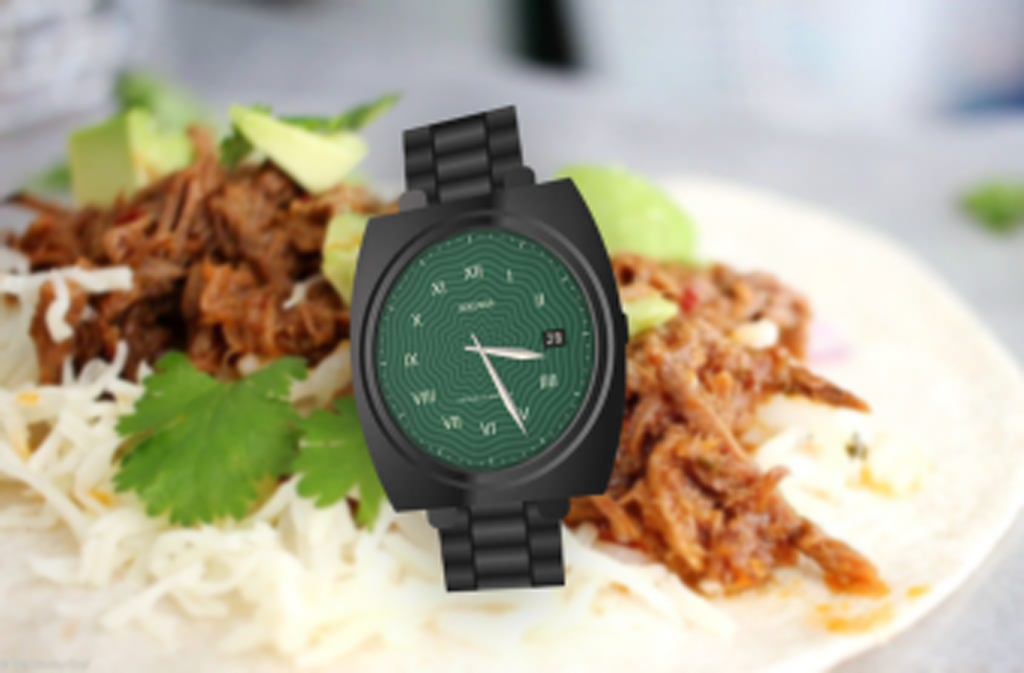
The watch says h=3 m=26
